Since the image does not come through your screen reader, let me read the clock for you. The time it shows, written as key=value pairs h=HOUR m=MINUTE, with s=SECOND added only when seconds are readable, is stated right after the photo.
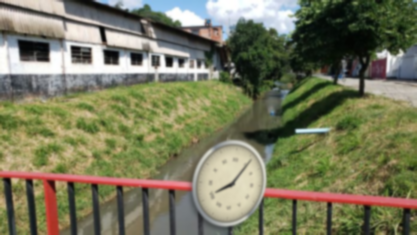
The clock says h=8 m=6
